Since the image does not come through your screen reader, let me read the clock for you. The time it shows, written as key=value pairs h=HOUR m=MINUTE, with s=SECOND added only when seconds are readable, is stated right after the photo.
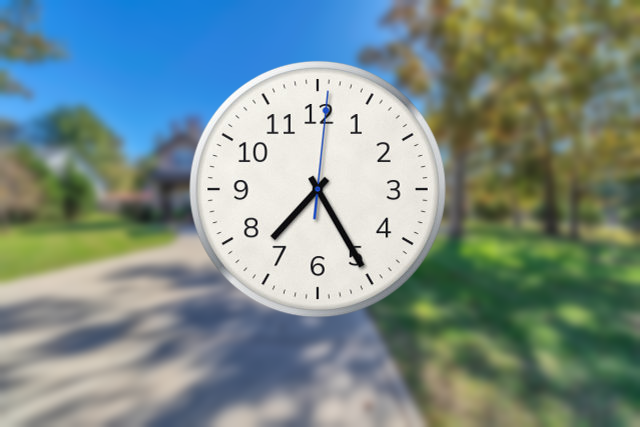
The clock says h=7 m=25 s=1
